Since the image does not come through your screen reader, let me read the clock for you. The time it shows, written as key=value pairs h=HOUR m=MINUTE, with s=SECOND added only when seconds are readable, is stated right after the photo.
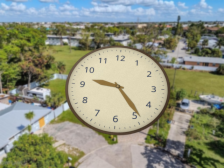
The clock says h=9 m=24
